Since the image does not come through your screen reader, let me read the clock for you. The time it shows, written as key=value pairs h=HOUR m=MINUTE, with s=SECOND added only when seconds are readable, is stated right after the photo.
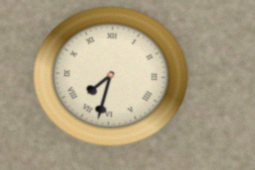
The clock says h=7 m=32
